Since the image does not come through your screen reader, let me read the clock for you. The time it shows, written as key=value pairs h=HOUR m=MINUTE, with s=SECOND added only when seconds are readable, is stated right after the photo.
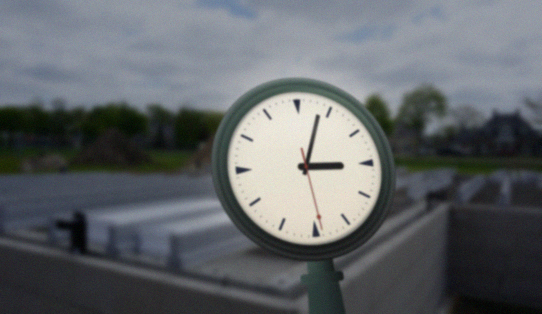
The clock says h=3 m=3 s=29
